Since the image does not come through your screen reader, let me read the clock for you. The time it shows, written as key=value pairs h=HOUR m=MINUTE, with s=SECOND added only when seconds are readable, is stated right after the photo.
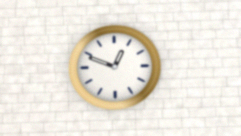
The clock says h=12 m=49
